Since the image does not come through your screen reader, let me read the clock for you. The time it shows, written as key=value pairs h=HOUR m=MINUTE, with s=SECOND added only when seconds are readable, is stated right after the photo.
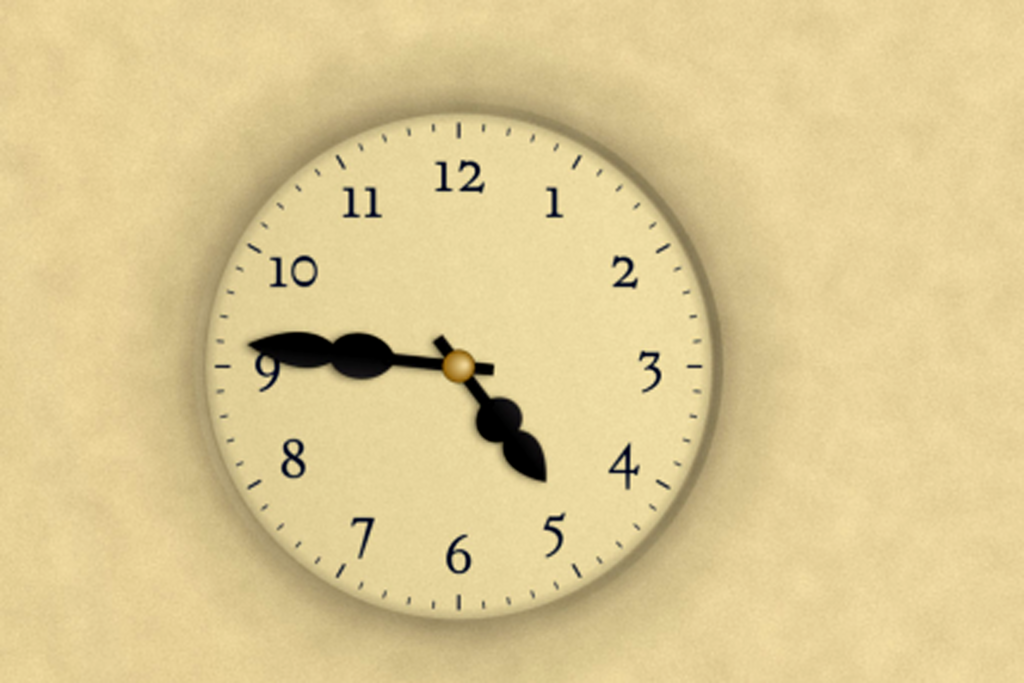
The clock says h=4 m=46
